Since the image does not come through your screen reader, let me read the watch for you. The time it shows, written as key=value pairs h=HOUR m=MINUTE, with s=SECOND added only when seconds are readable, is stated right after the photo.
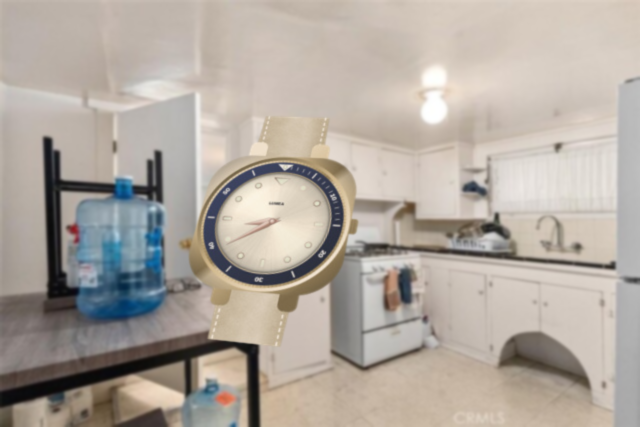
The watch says h=8 m=39
